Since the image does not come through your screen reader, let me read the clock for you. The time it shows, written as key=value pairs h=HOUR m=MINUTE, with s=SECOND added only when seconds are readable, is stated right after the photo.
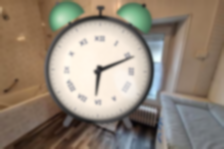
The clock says h=6 m=11
